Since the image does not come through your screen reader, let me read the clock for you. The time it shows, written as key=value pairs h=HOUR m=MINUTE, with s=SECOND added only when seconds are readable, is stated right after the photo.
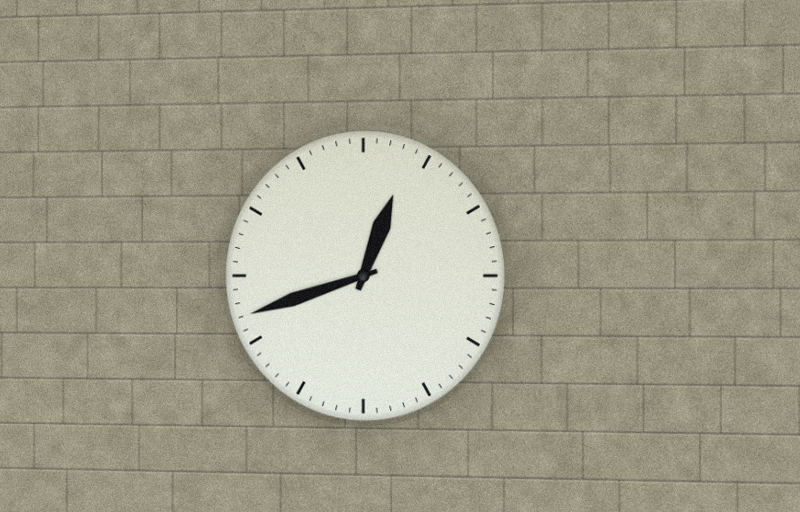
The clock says h=12 m=42
